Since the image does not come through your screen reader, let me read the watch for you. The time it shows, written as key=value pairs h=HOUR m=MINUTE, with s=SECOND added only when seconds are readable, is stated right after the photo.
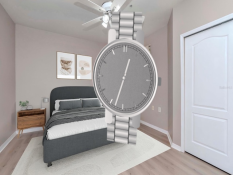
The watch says h=12 m=33
